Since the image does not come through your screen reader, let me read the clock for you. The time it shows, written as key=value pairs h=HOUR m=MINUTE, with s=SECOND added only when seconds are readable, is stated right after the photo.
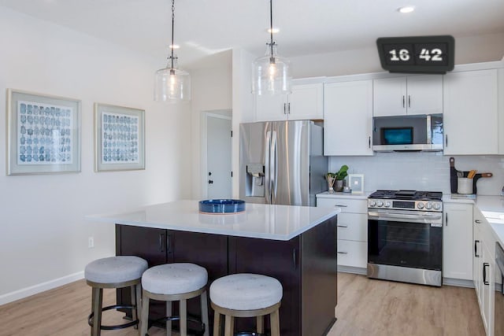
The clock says h=16 m=42
